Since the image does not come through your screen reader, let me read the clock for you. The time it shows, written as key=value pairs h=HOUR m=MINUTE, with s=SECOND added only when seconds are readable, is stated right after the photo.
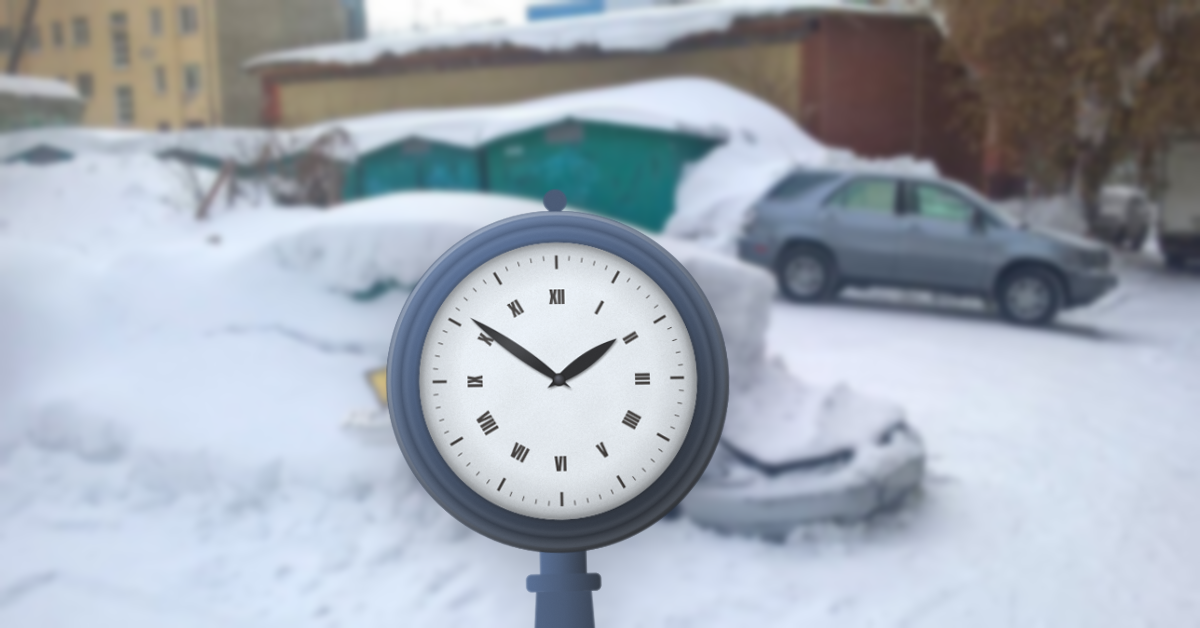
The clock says h=1 m=51
